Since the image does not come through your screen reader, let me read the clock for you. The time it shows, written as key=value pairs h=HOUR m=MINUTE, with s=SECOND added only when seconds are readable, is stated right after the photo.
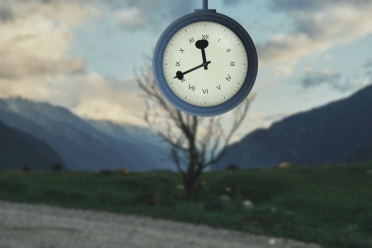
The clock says h=11 m=41
